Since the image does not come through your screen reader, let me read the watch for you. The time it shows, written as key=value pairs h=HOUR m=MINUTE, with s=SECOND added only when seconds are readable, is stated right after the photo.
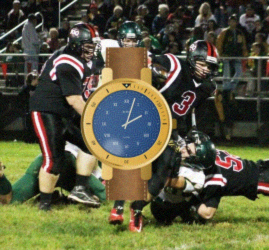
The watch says h=2 m=3
